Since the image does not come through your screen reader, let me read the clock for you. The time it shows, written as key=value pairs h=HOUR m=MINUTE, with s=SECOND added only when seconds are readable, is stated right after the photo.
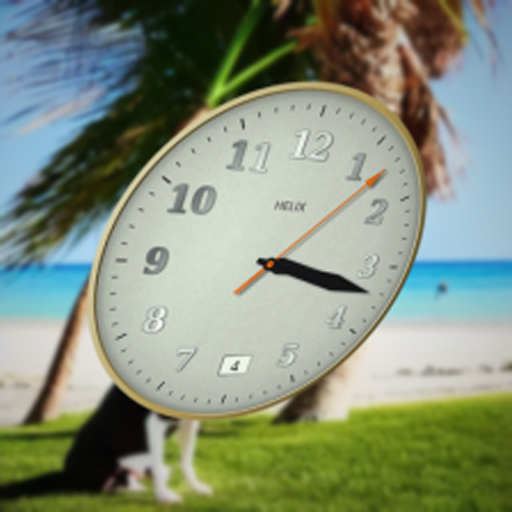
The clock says h=3 m=17 s=7
